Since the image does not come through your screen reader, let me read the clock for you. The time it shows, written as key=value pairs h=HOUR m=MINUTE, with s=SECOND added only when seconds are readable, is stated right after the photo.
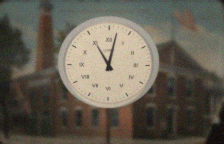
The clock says h=11 m=2
